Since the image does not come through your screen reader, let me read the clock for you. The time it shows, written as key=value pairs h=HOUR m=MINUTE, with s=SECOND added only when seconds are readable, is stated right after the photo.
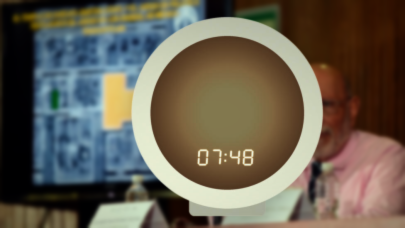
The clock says h=7 m=48
